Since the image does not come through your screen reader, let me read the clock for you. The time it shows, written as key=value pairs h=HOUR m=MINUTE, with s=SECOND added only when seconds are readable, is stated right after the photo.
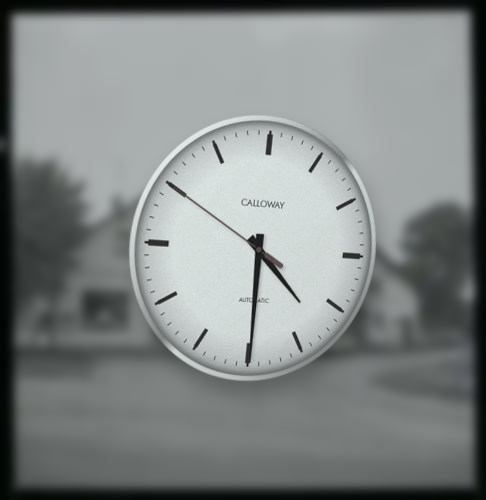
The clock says h=4 m=29 s=50
